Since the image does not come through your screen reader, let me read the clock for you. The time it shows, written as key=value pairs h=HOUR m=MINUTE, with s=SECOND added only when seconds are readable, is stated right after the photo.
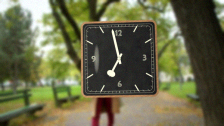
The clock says h=6 m=58
